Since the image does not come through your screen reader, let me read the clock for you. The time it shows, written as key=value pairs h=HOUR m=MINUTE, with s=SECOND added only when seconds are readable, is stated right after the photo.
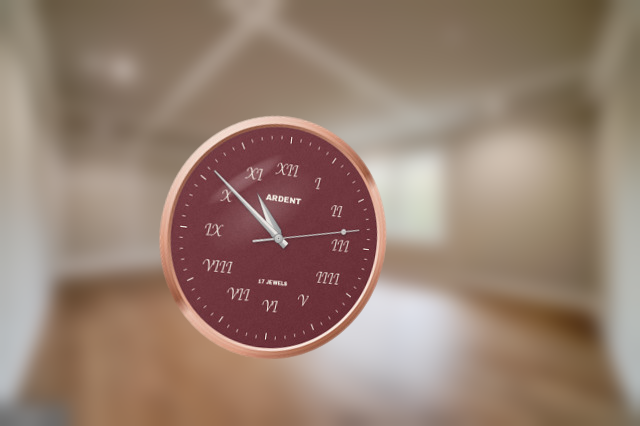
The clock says h=10 m=51 s=13
